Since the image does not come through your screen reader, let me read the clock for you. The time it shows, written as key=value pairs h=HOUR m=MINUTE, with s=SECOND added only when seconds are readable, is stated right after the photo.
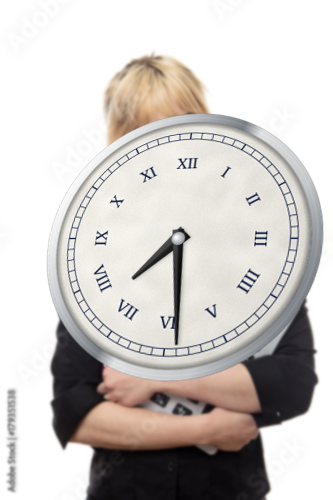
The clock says h=7 m=29
